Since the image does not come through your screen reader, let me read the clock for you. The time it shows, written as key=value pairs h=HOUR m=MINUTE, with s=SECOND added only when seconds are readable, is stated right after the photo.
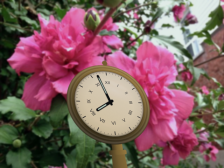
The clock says h=7 m=57
